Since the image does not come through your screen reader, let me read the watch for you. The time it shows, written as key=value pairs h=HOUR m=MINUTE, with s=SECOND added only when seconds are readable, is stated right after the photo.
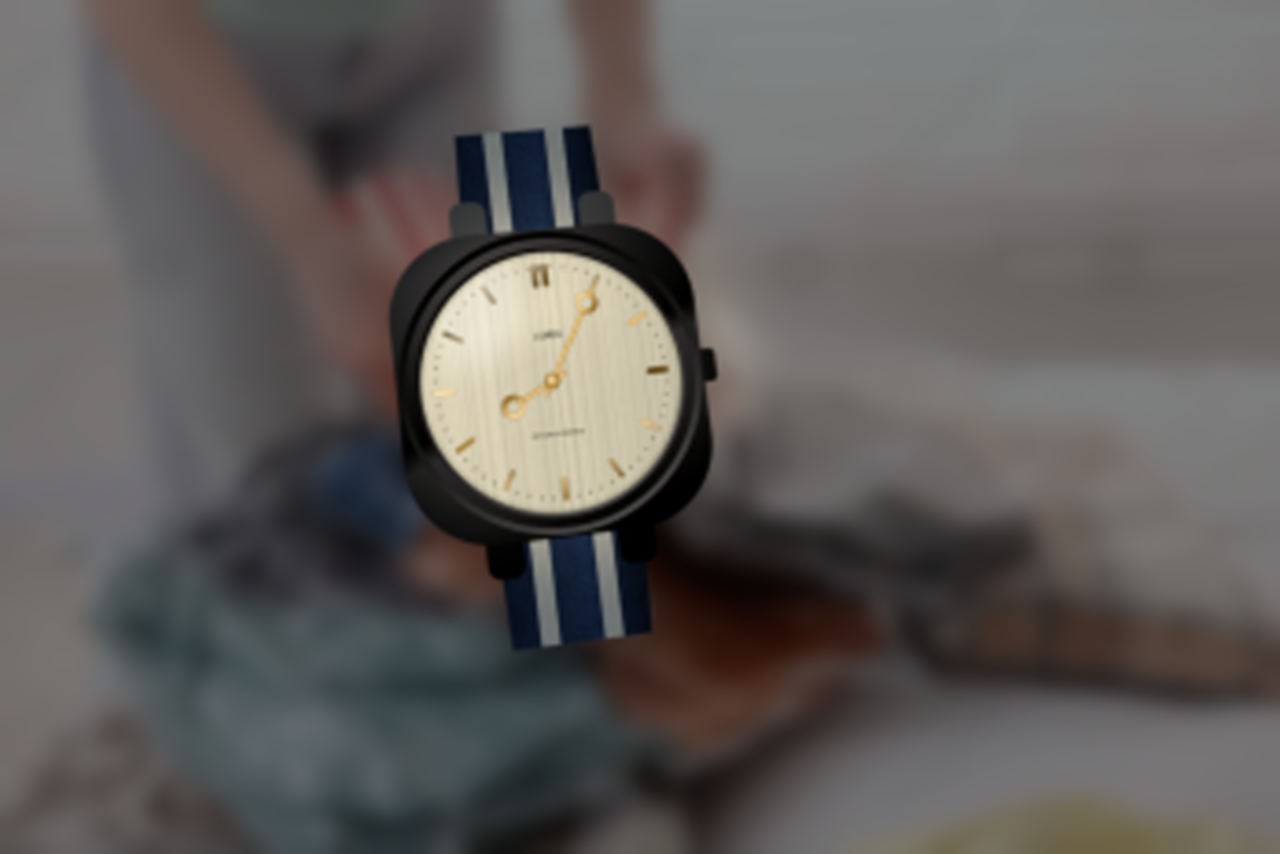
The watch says h=8 m=5
